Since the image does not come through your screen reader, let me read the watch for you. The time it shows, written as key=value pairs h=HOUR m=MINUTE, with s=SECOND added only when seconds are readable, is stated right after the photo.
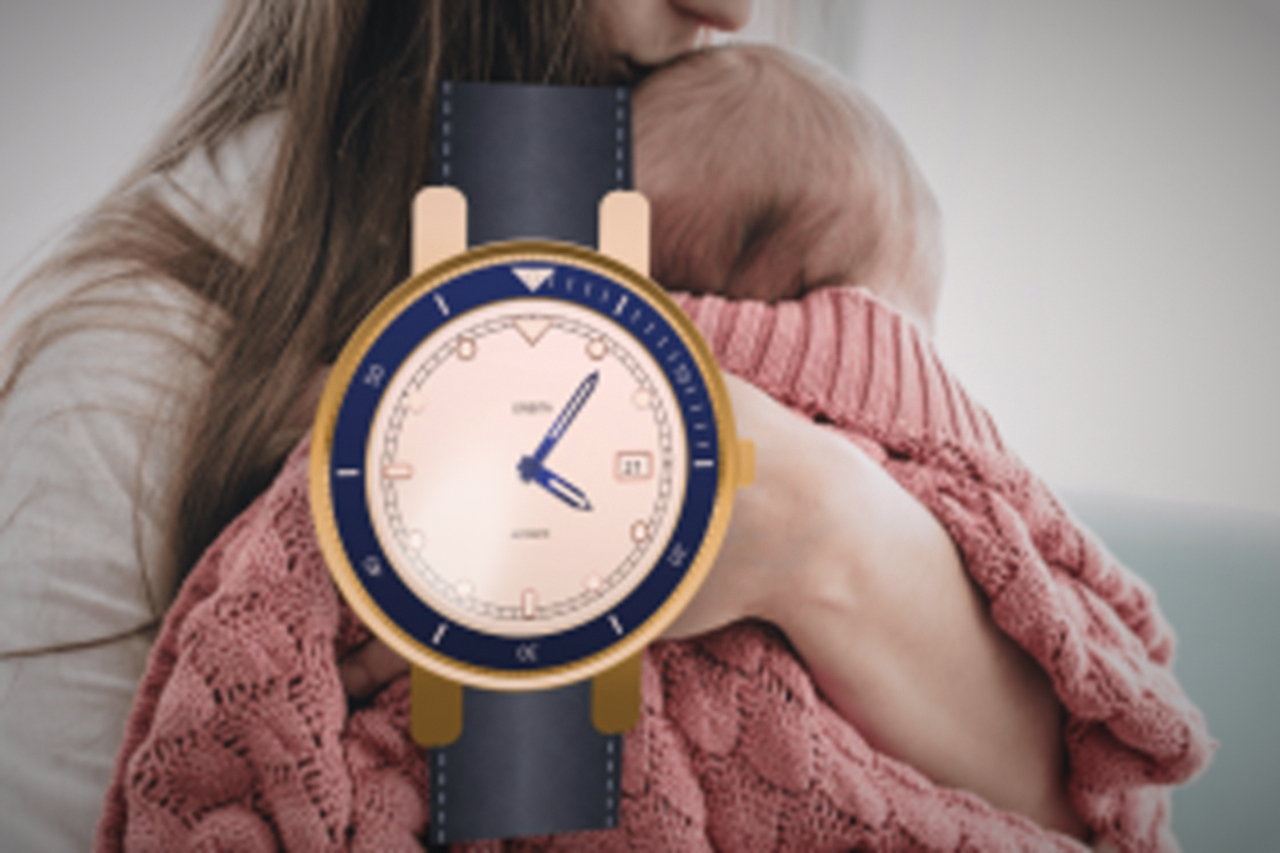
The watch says h=4 m=6
